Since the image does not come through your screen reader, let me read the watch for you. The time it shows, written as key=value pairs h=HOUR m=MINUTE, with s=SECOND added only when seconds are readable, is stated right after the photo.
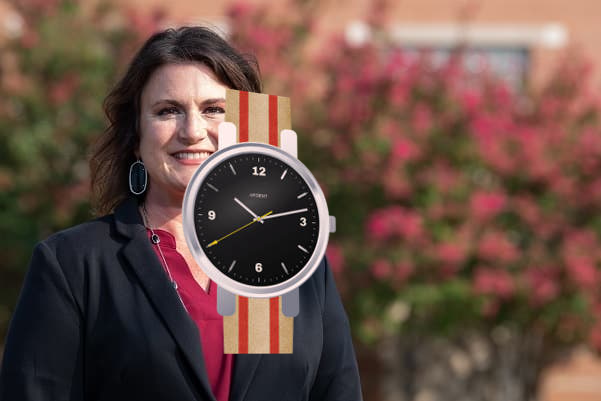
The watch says h=10 m=12 s=40
